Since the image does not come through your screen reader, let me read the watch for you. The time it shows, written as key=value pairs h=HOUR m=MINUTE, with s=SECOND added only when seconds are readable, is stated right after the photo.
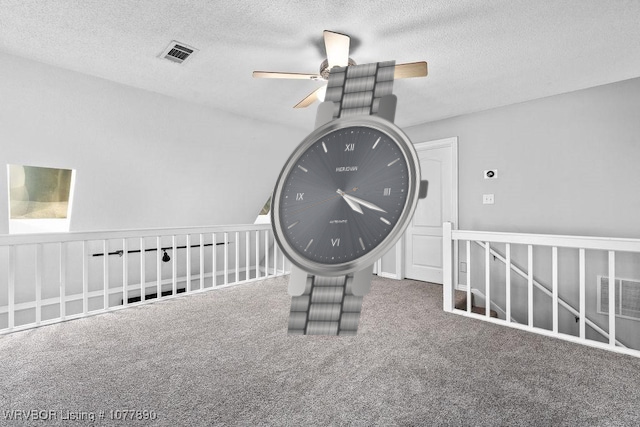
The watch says h=4 m=18 s=42
